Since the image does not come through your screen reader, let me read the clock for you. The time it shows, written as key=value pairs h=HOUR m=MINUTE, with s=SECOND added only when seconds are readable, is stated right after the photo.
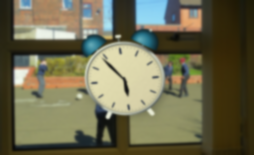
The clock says h=5 m=54
